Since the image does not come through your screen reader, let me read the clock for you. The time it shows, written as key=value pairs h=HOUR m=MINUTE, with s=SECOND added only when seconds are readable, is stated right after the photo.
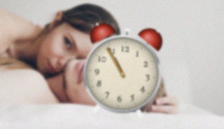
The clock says h=10 m=54
